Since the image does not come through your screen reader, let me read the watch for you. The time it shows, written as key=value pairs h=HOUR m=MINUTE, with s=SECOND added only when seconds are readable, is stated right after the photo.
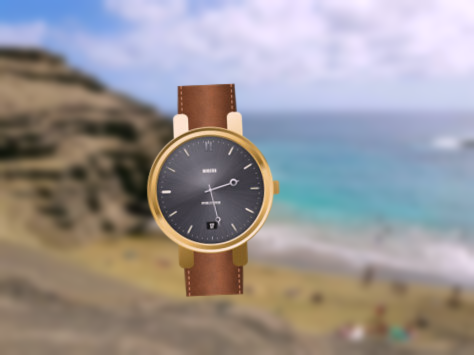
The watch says h=2 m=28
